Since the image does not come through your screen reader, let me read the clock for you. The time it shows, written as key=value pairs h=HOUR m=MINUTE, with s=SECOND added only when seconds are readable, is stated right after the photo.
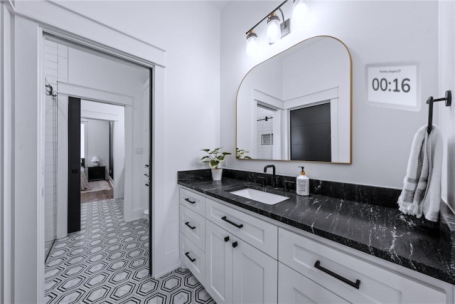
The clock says h=0 m=16
